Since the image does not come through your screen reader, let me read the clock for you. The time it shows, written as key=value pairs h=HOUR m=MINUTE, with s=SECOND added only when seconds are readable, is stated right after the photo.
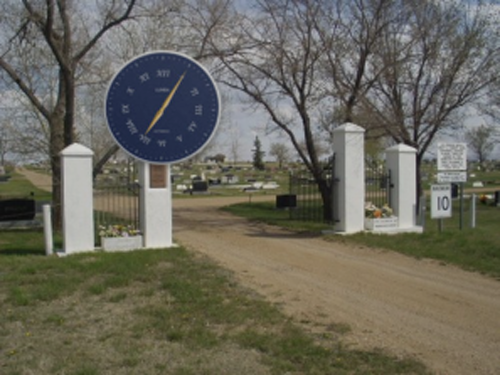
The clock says h=7 m=5
